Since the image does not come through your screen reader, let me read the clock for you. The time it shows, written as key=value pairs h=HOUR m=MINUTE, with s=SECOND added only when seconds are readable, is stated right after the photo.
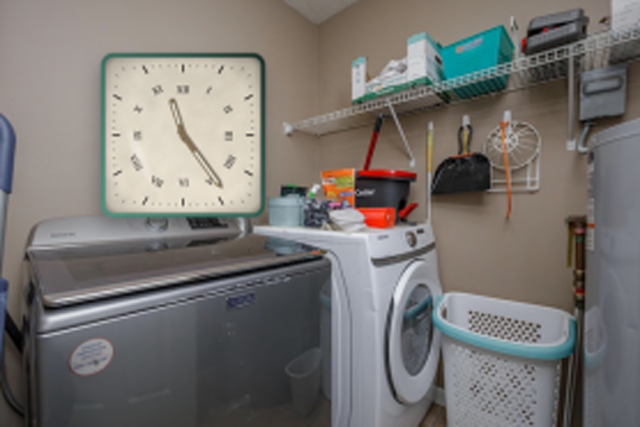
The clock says h=11 m=24
